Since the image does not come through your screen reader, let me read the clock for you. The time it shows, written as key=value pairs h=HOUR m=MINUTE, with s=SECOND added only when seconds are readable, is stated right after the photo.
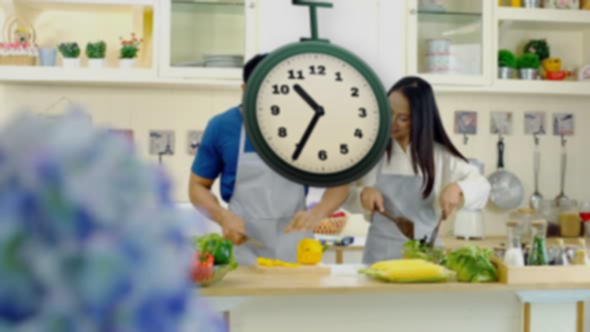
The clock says h=10 m=35
